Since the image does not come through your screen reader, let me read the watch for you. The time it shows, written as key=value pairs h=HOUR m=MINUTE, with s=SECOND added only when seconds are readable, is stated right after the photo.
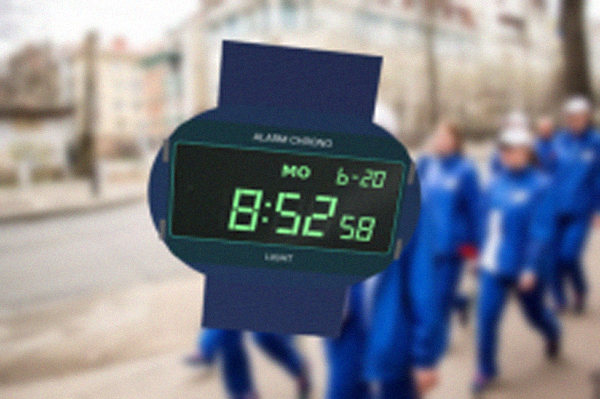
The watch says h=8 m=52 s=58
